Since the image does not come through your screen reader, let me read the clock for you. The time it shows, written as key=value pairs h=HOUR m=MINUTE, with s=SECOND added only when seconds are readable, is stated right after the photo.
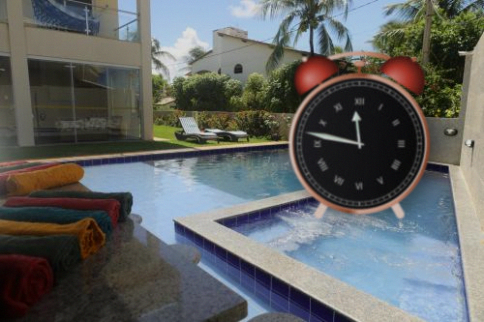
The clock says h=11 m=47
